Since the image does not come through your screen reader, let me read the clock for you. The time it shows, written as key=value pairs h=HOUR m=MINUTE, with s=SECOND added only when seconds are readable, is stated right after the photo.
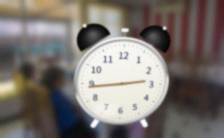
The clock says h=2 m=44
